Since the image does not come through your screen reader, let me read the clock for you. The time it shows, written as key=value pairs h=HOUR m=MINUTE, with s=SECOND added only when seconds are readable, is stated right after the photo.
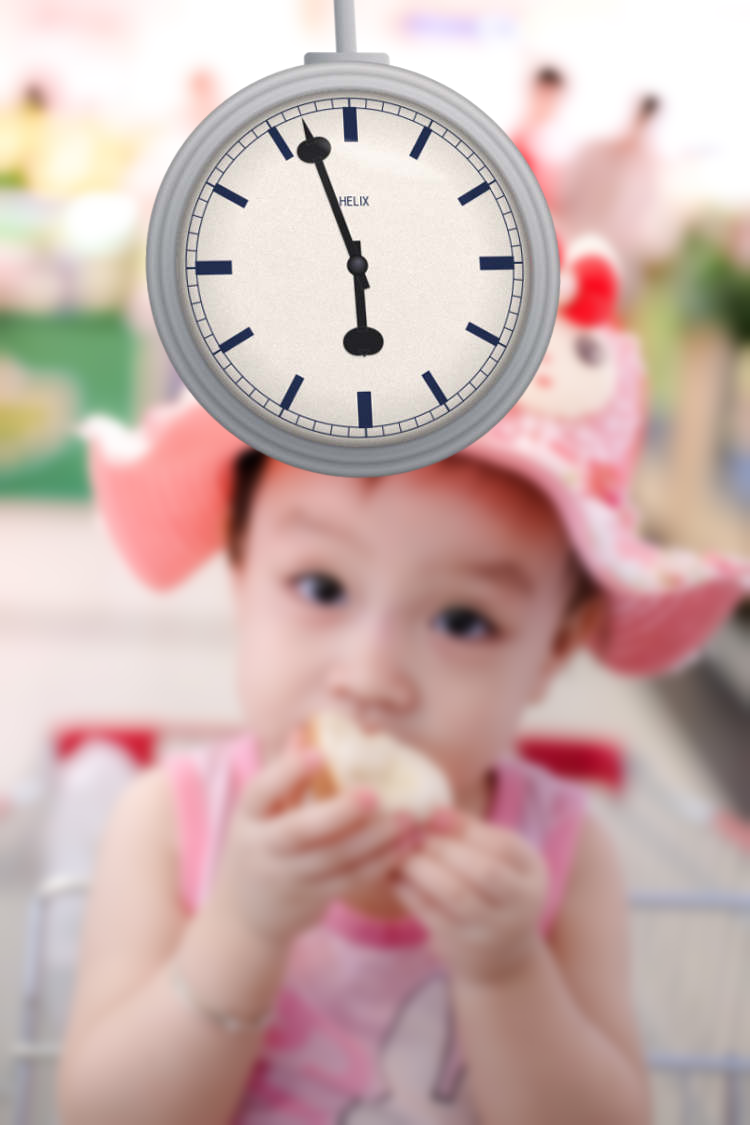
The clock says h=5 m=57
